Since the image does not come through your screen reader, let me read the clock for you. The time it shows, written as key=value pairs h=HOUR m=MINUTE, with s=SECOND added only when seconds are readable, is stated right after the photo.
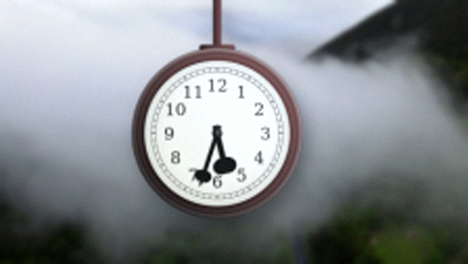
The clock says h=5 m=33
